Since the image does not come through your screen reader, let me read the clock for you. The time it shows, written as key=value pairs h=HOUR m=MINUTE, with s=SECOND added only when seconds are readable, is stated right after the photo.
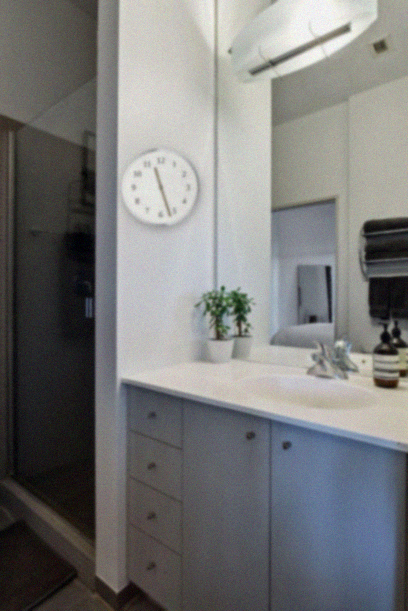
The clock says h=11 m=27
